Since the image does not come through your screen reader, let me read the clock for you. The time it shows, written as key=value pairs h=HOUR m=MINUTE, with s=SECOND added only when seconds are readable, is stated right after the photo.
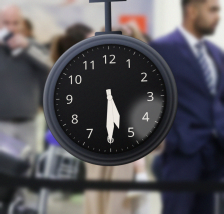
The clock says h=5 m=30
